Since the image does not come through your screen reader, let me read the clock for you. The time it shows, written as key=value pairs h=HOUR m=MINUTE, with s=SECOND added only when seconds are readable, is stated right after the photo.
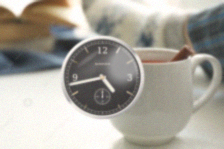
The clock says h=4 m=43
